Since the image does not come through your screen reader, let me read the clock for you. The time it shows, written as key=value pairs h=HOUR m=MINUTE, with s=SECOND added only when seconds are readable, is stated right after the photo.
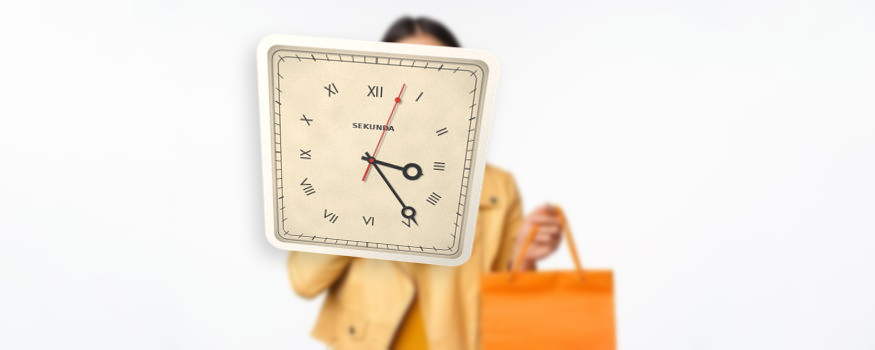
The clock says h=3 m=24 s=3
